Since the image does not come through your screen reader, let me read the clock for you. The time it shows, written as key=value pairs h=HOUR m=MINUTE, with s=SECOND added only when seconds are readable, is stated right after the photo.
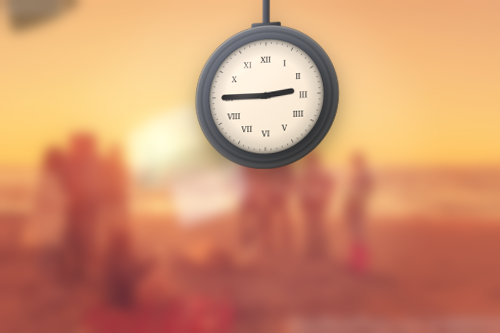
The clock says h=2 m=45
